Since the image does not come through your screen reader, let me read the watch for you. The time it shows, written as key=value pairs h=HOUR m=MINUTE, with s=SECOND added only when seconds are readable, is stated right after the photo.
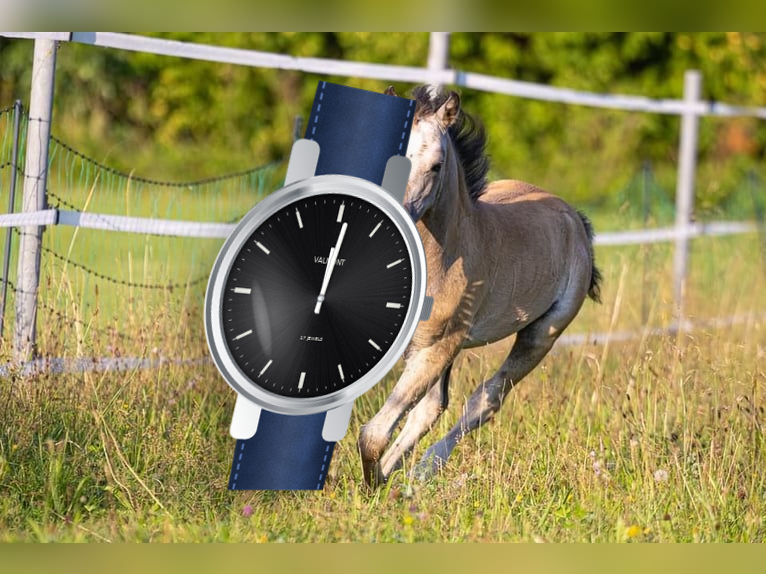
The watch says h=12 m=1
